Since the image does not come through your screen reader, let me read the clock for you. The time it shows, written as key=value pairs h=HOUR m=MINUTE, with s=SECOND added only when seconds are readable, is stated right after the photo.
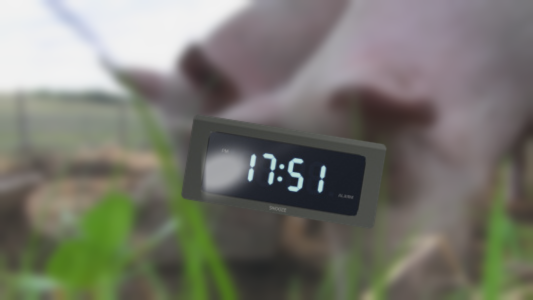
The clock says h=17 m=51
